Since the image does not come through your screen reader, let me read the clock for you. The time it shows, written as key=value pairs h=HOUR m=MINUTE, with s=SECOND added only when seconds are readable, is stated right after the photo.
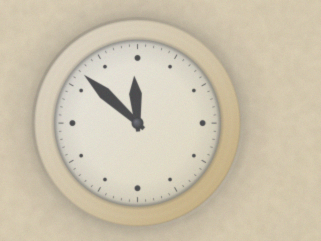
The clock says h=11 m=52
